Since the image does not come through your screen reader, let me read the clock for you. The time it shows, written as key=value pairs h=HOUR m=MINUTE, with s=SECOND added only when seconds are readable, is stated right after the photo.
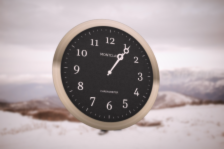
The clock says h=1 m=6
